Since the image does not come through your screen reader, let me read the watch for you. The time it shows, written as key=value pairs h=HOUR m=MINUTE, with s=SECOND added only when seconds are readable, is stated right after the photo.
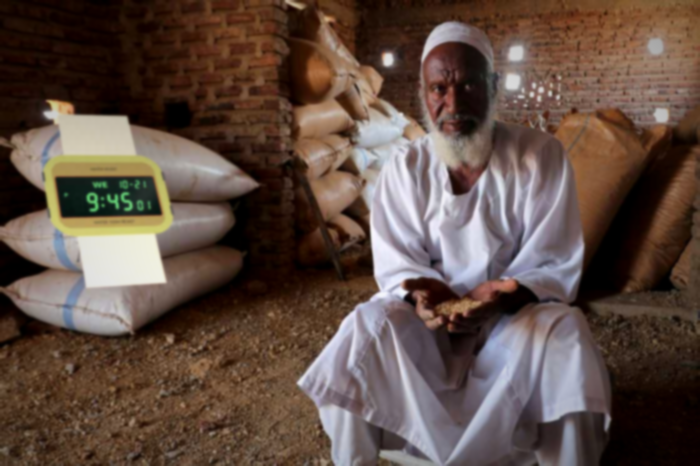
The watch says h=9 m=45
